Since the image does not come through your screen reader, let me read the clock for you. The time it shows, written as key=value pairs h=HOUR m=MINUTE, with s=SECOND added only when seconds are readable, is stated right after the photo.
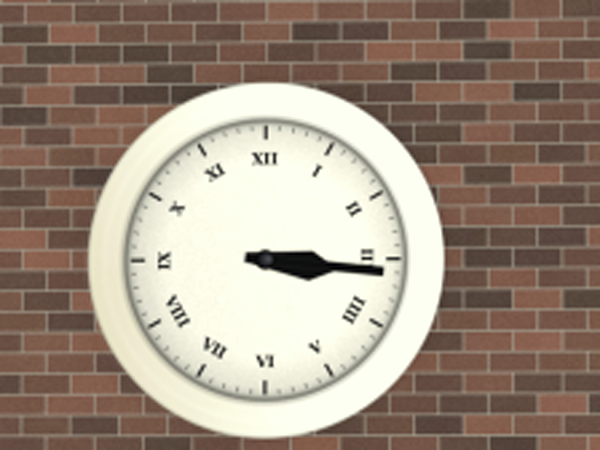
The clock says h=3 m=16
